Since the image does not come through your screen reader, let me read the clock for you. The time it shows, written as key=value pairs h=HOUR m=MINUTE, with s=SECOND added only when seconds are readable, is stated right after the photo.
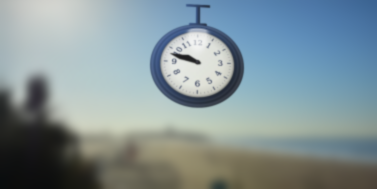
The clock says h=9 m=48
